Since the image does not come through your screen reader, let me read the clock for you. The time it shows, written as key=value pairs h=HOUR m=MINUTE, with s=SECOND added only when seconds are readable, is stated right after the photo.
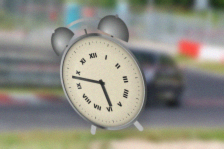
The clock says h=5 m=48
